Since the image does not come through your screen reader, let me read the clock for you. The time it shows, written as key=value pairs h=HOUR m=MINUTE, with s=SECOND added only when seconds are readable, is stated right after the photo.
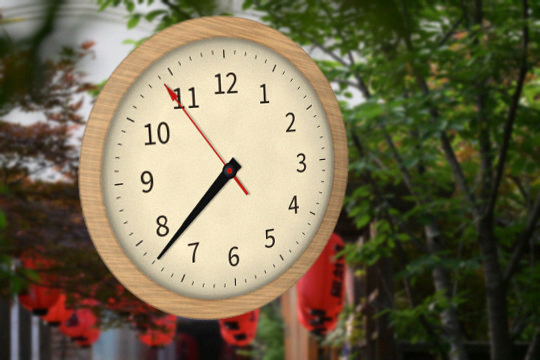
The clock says h=7 m=37 s=54
